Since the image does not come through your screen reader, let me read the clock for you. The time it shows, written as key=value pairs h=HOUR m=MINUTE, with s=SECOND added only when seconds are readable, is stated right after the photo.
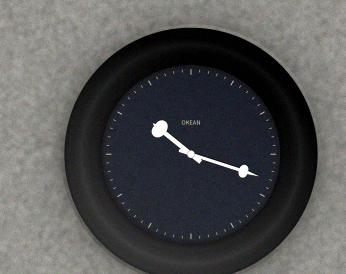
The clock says h=10 m=18
